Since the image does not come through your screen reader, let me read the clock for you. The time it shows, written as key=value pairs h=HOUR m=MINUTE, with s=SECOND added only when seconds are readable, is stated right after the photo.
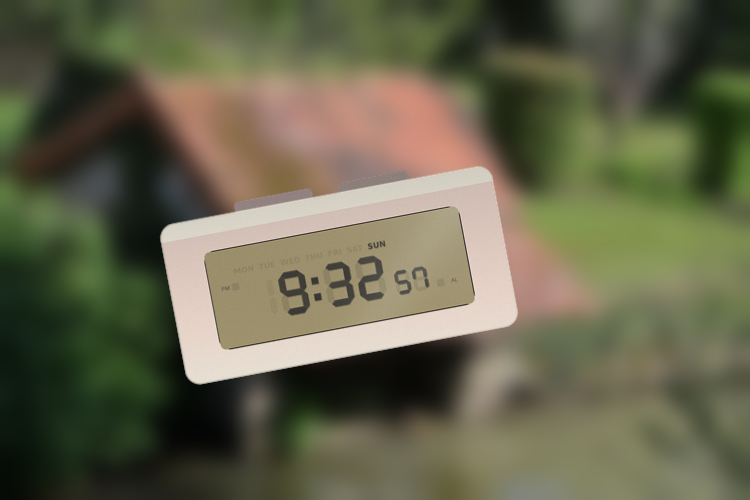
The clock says h=9 m=32 s=57
